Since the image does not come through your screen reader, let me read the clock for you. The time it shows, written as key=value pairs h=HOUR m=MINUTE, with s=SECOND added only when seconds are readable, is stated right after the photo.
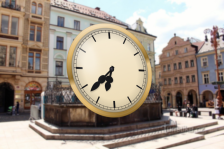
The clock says h=6 m=38
